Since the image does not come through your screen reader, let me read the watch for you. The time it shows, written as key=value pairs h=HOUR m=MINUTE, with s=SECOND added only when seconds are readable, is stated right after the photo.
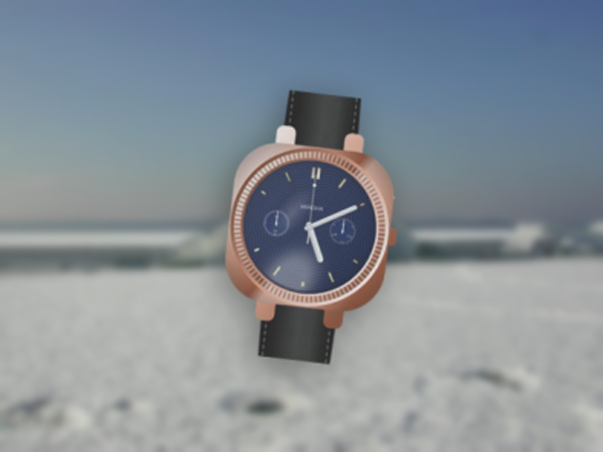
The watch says h=5 m=10
